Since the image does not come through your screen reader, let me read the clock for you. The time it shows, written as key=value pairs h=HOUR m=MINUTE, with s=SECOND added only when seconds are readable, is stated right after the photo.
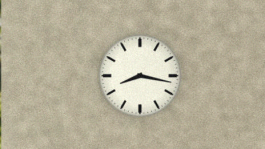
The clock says h=8 m=17
